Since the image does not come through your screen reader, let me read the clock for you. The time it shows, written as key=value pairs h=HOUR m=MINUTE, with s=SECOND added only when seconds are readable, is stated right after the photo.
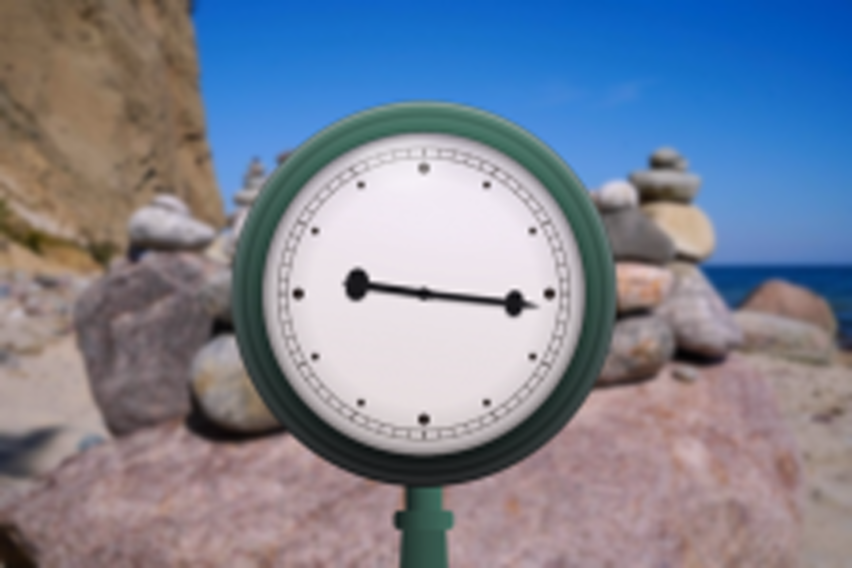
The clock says h=9 m=16
